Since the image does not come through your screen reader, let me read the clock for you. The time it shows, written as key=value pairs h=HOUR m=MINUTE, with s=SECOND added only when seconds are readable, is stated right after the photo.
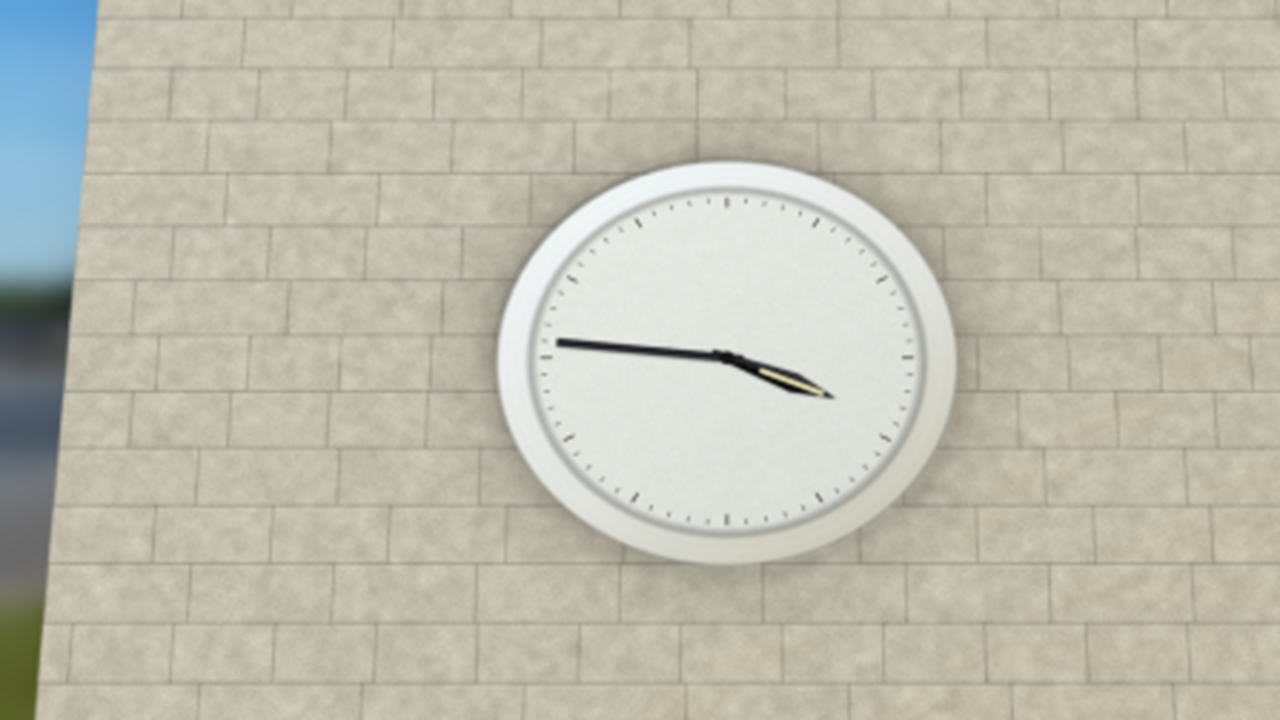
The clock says h=3 m=46
